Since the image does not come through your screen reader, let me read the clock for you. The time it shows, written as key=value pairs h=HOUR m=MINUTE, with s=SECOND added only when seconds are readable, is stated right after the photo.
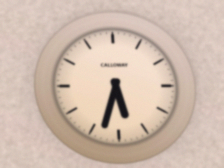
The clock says h=5 m=33
